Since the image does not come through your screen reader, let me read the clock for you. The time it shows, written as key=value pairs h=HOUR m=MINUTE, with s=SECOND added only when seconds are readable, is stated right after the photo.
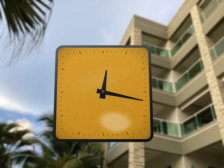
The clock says h=12 m=17
